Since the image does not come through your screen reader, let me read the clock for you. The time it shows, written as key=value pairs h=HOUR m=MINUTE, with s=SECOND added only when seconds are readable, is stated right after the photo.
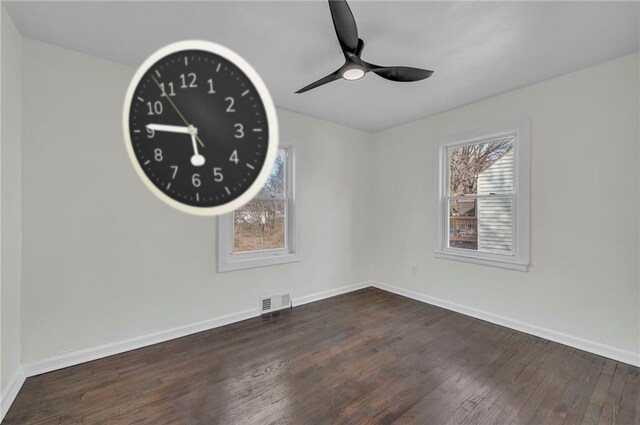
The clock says h=5 m=45 s=54
